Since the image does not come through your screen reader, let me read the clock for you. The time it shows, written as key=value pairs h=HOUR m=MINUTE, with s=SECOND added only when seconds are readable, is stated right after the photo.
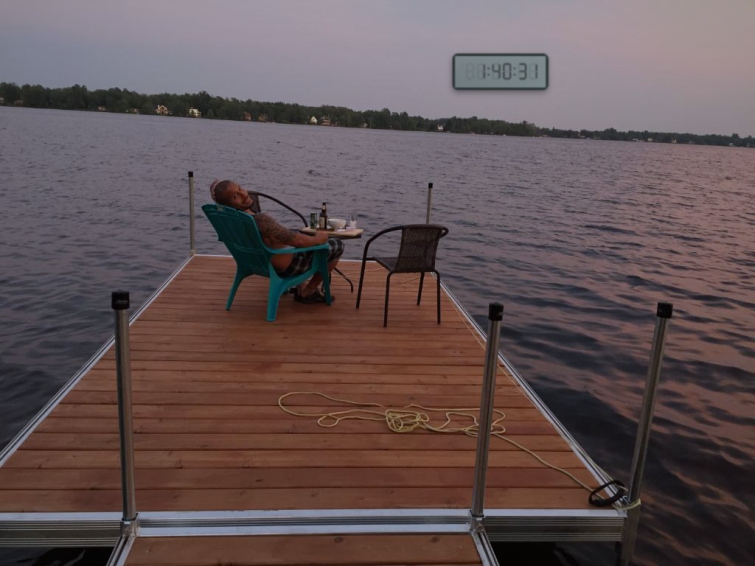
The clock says h=1 m=40 s=31
